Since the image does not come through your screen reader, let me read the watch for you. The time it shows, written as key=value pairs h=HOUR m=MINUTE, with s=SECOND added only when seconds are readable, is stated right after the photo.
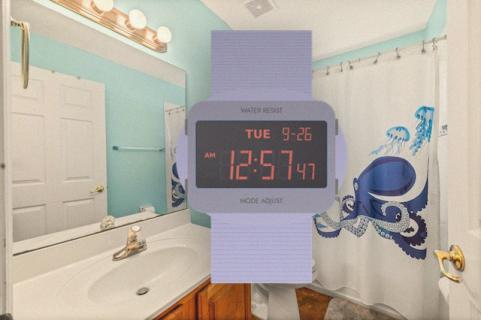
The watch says h=12 m=57 s=47
